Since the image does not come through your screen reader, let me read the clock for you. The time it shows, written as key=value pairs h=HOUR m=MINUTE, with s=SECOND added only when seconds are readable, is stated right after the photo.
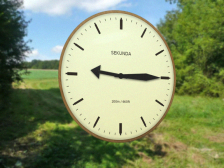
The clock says h=9 m=15
